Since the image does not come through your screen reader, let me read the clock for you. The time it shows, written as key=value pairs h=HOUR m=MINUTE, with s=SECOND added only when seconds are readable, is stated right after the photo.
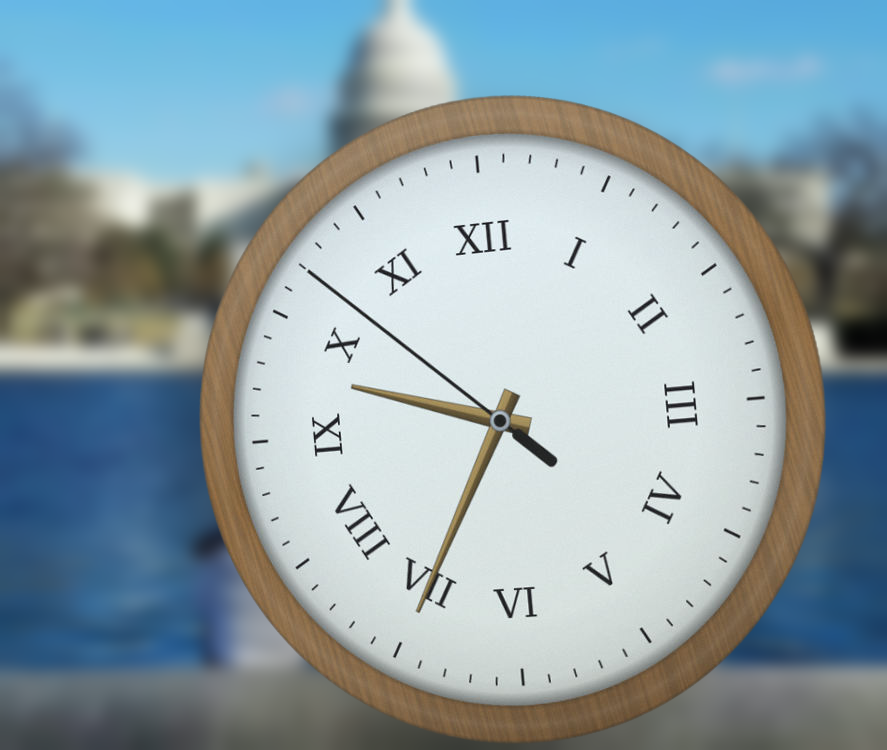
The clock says h=9 m=34 s=52
